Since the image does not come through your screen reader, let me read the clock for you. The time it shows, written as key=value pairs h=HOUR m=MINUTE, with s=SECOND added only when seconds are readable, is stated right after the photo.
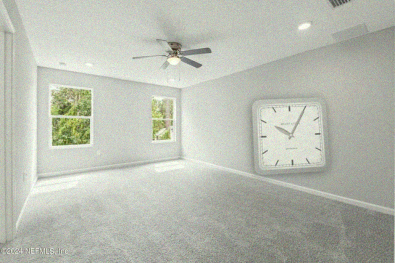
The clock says h=10 m=5
